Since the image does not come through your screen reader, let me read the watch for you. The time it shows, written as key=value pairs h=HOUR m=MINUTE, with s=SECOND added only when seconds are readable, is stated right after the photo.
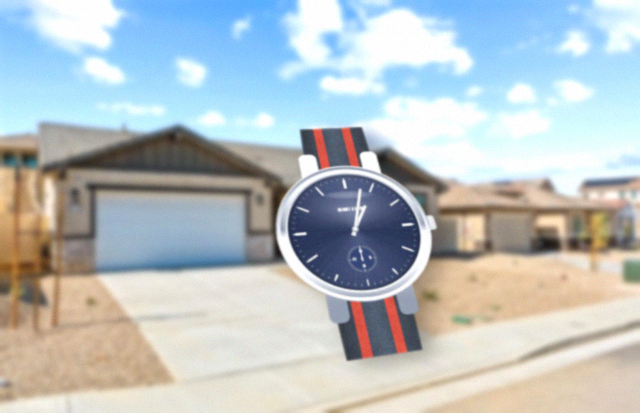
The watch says h=1 m=3
